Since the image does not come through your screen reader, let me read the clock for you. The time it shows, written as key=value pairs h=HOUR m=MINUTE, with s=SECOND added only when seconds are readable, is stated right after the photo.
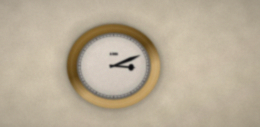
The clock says h=3 m=11
